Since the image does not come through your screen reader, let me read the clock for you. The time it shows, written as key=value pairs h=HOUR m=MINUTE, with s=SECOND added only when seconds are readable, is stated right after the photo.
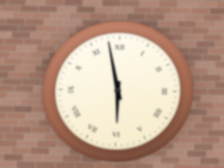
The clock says h=5 m=58
